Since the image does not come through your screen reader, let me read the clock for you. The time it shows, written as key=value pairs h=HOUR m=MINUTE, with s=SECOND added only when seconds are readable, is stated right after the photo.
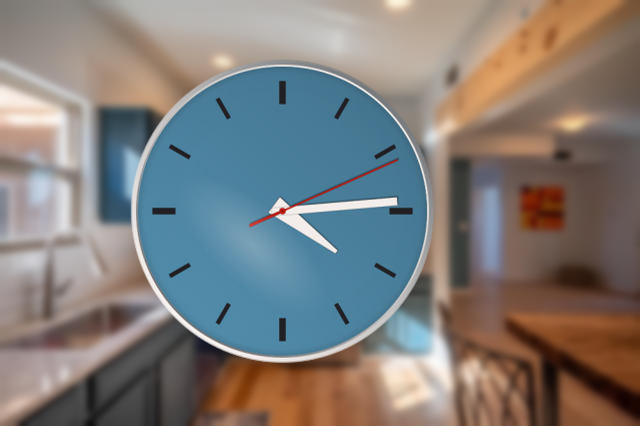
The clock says h=4 m=14 s=11
